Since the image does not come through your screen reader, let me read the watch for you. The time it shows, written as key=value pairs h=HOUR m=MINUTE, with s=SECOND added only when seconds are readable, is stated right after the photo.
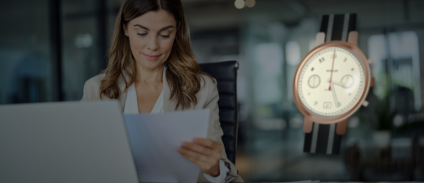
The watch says h=3 m=26
